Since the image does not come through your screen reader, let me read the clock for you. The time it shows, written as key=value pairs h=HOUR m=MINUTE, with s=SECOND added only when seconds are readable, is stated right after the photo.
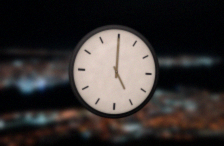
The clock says h=5 m=0
